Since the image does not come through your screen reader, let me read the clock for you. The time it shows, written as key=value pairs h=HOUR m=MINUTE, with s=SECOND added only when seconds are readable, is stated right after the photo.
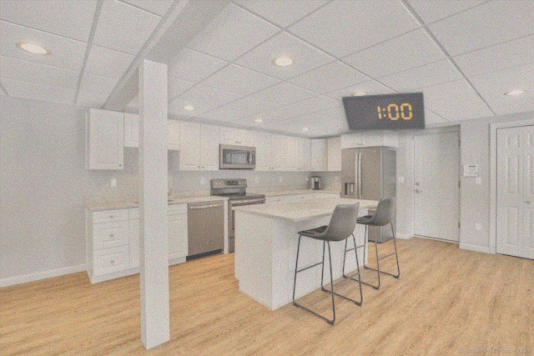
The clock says h=1 m=0
